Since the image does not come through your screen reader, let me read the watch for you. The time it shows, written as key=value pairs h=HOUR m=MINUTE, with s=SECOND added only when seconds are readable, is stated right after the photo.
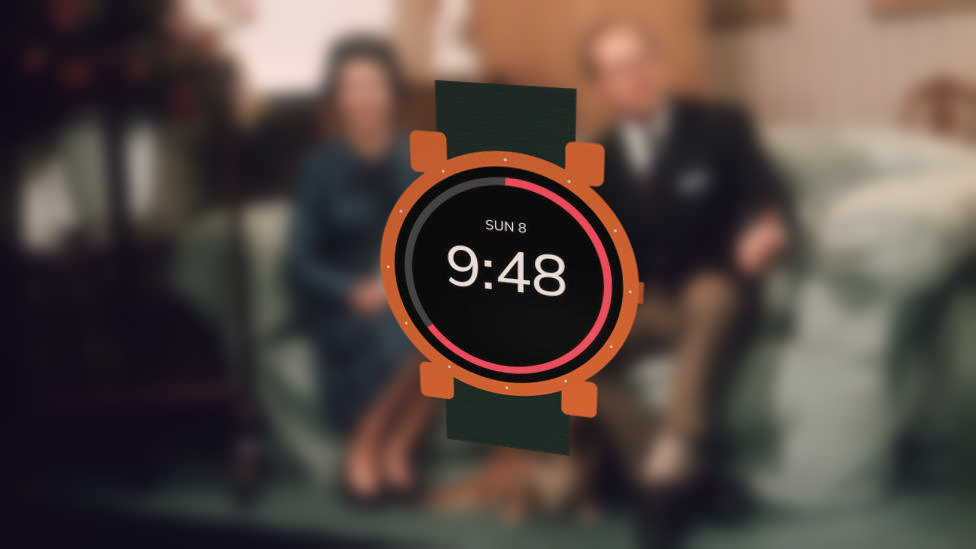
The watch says h=9 m=48
